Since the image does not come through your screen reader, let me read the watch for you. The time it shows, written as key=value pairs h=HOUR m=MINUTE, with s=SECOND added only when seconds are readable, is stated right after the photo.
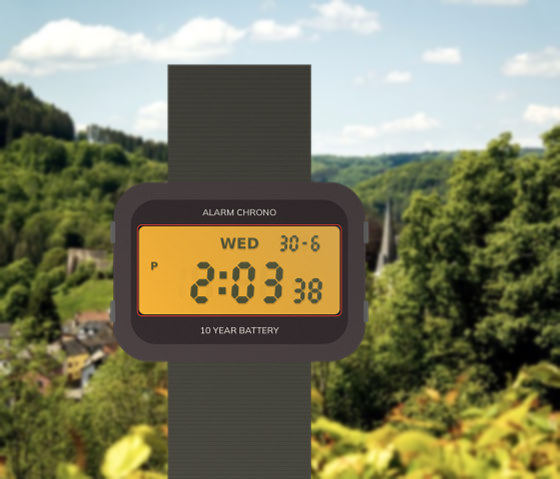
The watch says h=2 m=3 s=38
